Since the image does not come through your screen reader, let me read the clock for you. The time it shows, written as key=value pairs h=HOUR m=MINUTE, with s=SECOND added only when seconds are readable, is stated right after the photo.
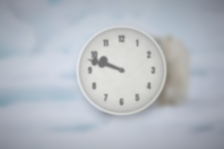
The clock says h=9 m=48
